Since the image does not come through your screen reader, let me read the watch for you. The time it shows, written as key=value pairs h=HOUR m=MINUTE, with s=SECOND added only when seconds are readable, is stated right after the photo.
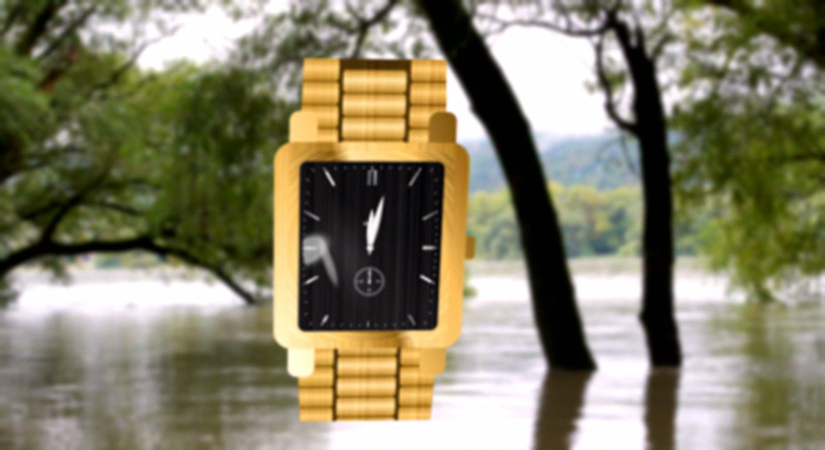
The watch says h=12 m=2
